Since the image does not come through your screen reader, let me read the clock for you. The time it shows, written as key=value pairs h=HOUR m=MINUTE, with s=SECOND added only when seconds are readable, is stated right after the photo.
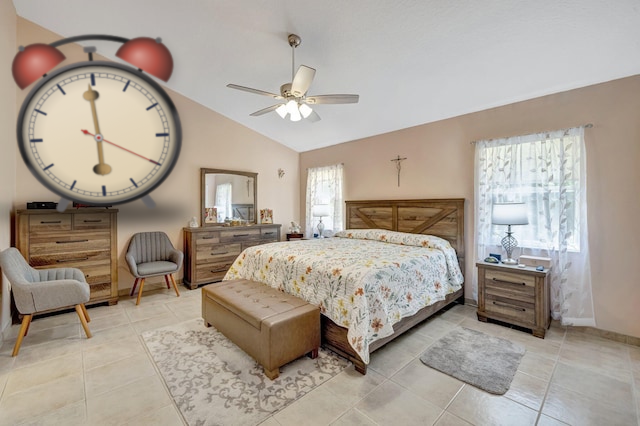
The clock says h=5 m=59 s=20
